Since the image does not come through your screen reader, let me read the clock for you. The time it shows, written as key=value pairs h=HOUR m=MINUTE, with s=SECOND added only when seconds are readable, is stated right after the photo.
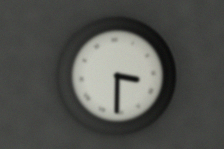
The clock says h=3 m=31
